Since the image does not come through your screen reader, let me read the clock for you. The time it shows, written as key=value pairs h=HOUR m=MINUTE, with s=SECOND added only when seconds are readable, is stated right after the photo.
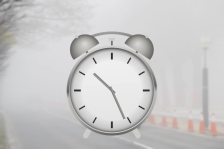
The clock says h=10 m=26
